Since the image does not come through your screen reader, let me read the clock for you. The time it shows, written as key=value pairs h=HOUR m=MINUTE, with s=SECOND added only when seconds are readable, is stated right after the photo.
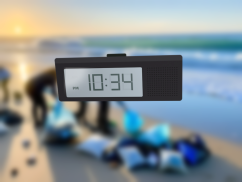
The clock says h=10 m=34
